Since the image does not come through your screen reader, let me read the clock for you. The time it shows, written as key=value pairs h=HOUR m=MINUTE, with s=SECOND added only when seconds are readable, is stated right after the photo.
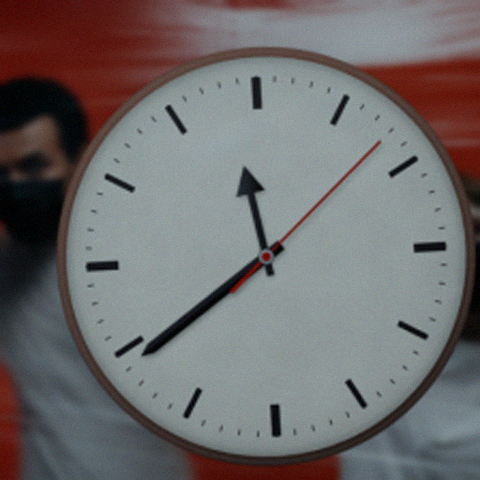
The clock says h=11 m=39 s=8
